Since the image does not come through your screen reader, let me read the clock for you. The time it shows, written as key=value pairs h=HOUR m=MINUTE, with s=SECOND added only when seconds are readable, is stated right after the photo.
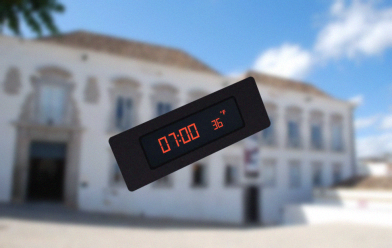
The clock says h=7 m=0
